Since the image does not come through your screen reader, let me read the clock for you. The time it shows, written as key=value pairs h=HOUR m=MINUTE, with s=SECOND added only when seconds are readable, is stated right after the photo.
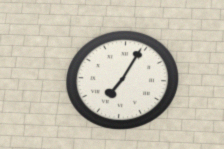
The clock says h=7 m=4
